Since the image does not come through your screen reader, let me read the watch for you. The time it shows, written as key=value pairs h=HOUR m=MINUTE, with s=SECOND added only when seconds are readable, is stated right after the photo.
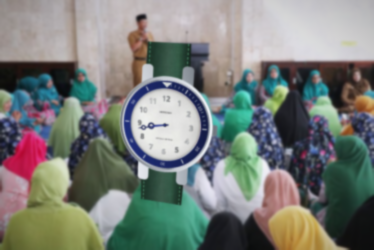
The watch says h=8 m=43
